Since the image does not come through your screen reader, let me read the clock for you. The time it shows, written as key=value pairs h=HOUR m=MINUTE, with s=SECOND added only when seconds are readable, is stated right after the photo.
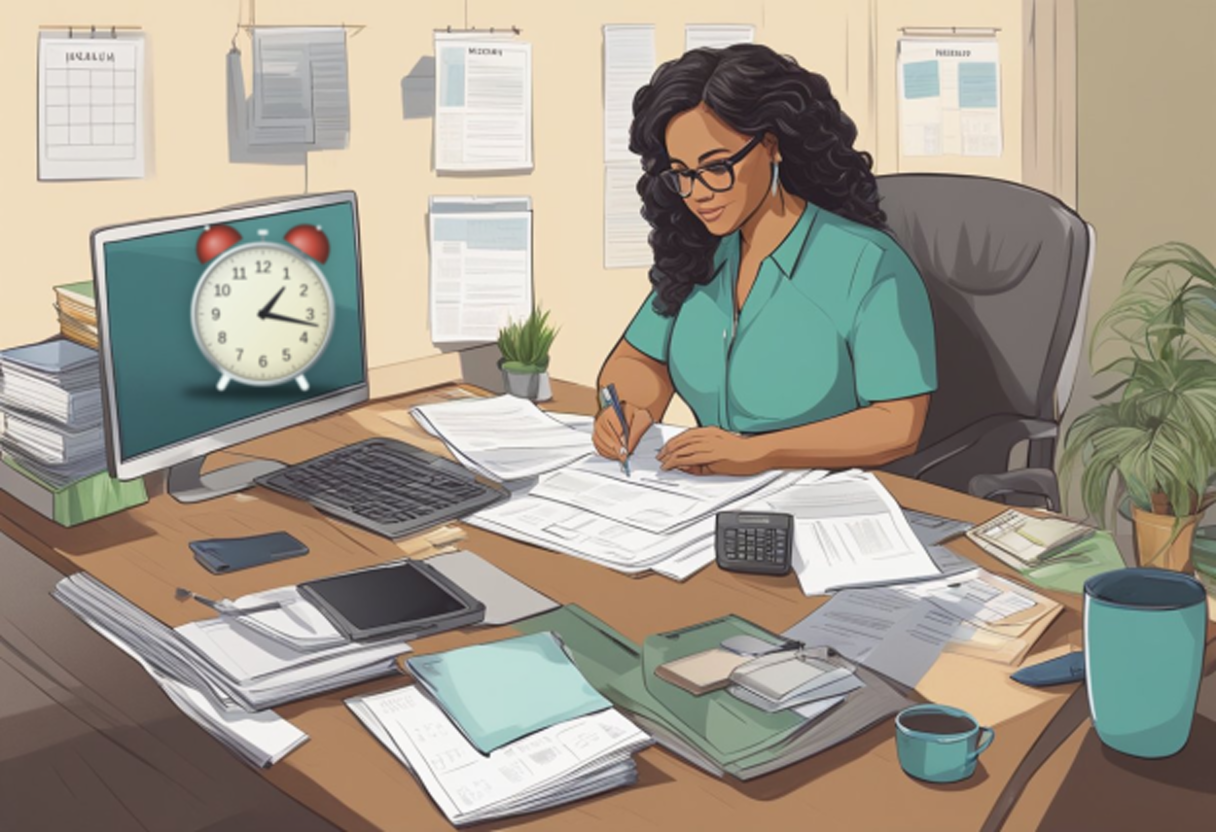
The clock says h=1 m=17
